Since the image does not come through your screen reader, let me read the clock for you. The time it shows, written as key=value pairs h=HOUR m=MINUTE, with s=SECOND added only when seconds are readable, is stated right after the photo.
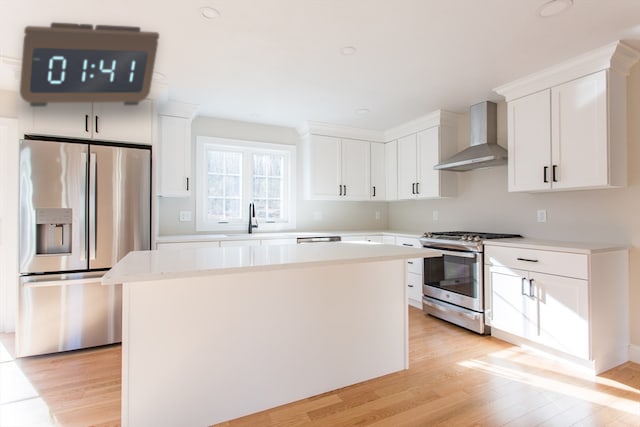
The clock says h=1 m=41
